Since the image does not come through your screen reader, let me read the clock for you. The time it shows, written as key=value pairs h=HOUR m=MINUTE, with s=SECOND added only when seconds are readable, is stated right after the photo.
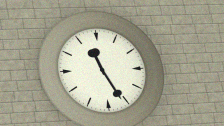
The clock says h=11 m=26
